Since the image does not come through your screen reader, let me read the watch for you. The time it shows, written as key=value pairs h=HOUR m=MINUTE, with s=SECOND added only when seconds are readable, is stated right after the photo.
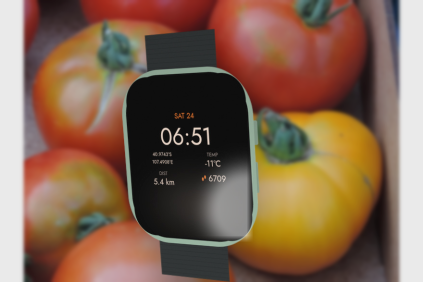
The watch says h=6 m=51
